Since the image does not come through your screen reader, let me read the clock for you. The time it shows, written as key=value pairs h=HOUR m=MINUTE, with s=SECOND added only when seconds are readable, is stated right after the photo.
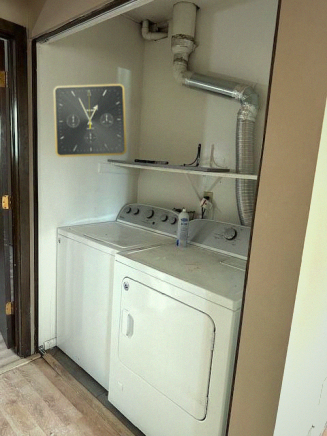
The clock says h=12 m=56
